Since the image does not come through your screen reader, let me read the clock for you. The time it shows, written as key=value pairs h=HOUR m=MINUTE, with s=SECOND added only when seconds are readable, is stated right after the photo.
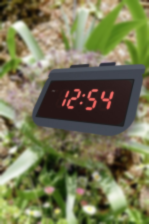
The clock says h=12 m=54
